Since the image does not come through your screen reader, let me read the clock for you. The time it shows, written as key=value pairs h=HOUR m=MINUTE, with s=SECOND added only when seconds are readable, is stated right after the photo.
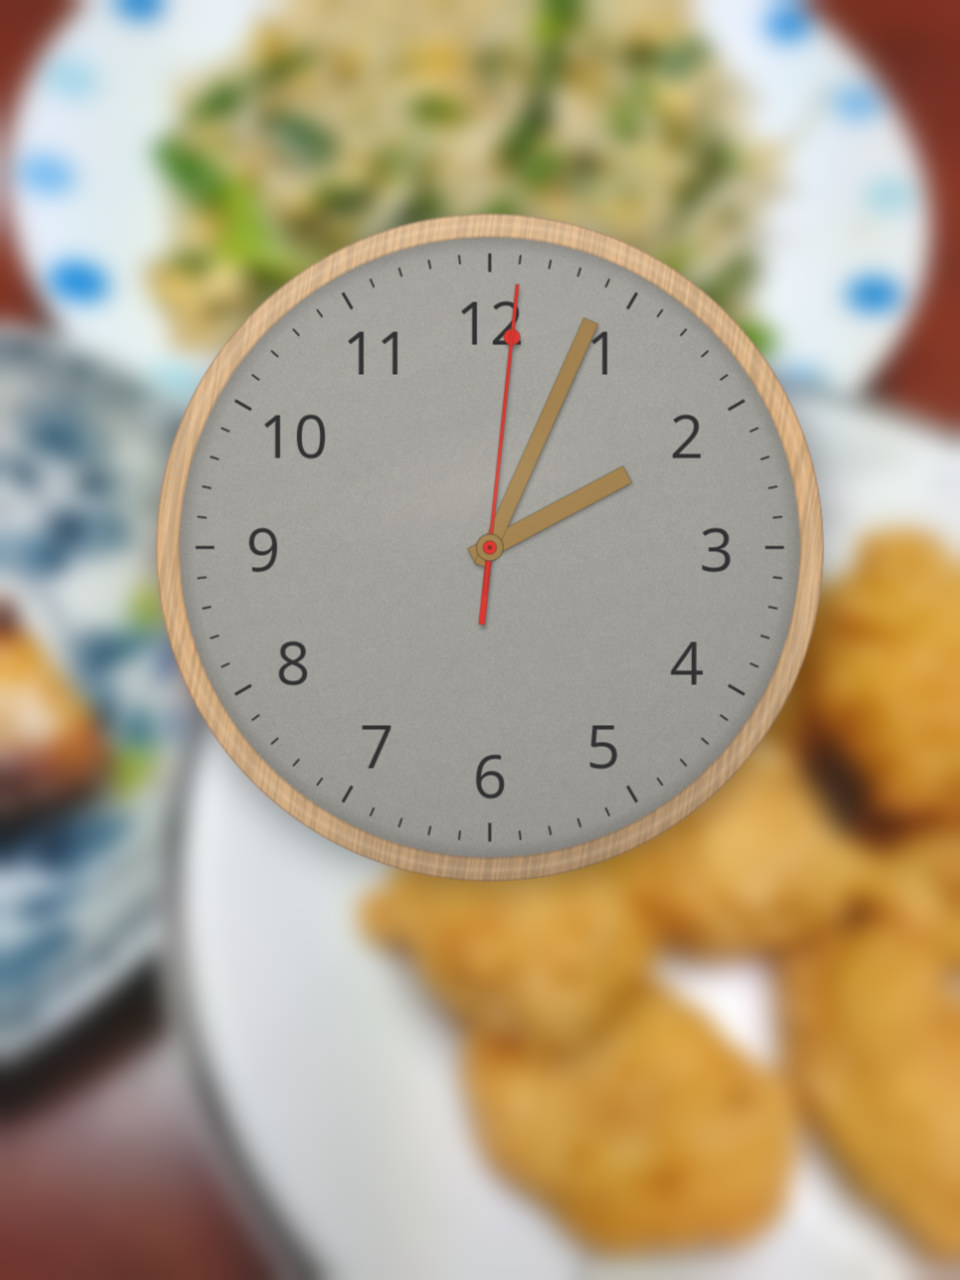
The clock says h=2 m=4 s=1
